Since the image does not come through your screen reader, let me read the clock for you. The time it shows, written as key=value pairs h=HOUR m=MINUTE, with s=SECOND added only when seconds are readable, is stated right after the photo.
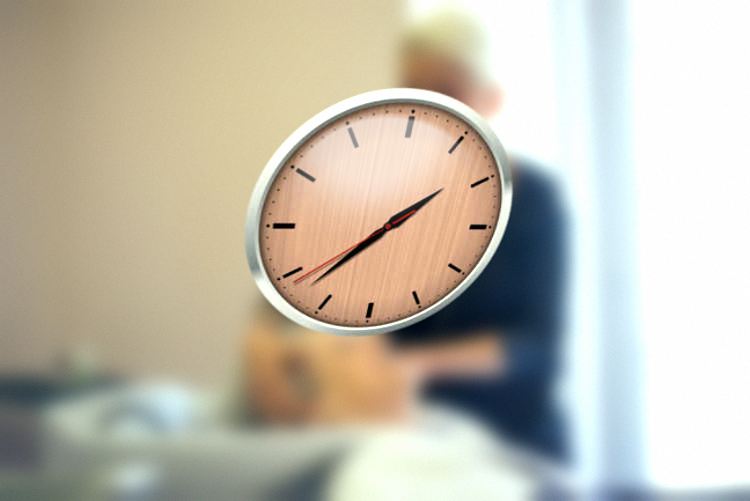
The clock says h=1 m=37 s=39
